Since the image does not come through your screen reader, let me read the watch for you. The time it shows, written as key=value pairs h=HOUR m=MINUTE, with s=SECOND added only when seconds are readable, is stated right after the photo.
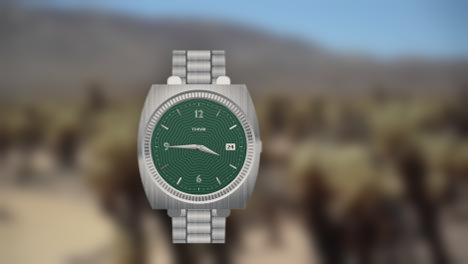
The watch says h=3 m=45
